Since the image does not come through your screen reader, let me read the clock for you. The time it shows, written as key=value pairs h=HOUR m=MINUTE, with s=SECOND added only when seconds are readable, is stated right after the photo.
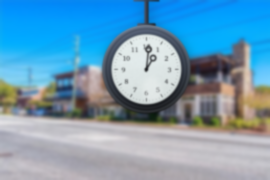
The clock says h=1 m=1
